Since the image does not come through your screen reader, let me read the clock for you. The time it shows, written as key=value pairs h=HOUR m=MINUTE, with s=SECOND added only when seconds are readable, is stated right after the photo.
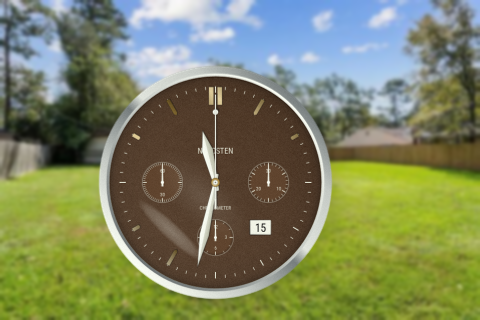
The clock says h=11 m=32
